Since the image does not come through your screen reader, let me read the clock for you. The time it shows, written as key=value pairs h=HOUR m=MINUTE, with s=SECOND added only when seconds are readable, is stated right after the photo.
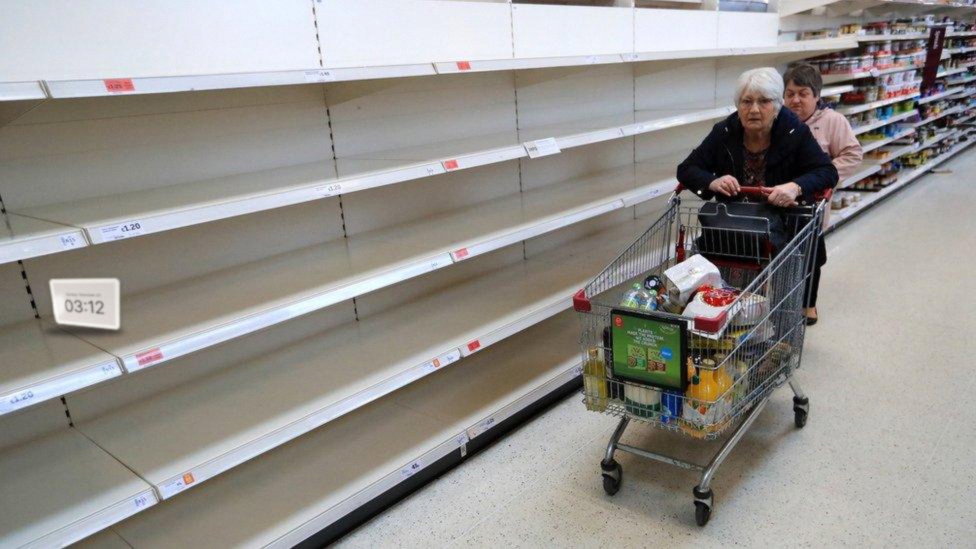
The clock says h=3 m=12
